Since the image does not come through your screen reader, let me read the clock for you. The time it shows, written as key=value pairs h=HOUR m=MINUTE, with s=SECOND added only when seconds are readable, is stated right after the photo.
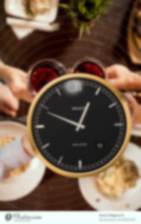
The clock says h=12 m=49
